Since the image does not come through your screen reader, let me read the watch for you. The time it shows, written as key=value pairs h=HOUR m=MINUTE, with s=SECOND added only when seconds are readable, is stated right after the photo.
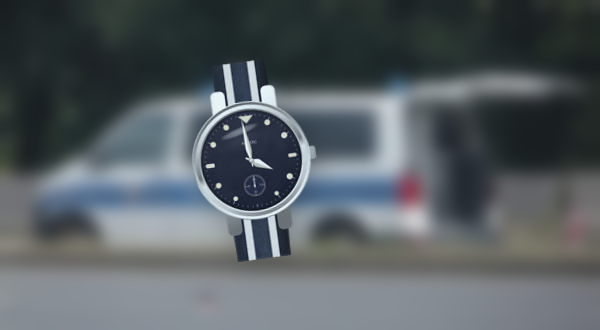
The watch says h=3 m=59
